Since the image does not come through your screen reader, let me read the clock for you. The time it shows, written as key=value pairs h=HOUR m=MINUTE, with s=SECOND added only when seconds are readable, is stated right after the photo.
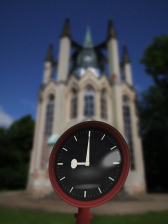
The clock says h=9 m=0
